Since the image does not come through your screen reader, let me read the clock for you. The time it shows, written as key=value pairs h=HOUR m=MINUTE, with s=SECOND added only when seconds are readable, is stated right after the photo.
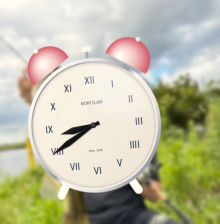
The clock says h=8 m=40
